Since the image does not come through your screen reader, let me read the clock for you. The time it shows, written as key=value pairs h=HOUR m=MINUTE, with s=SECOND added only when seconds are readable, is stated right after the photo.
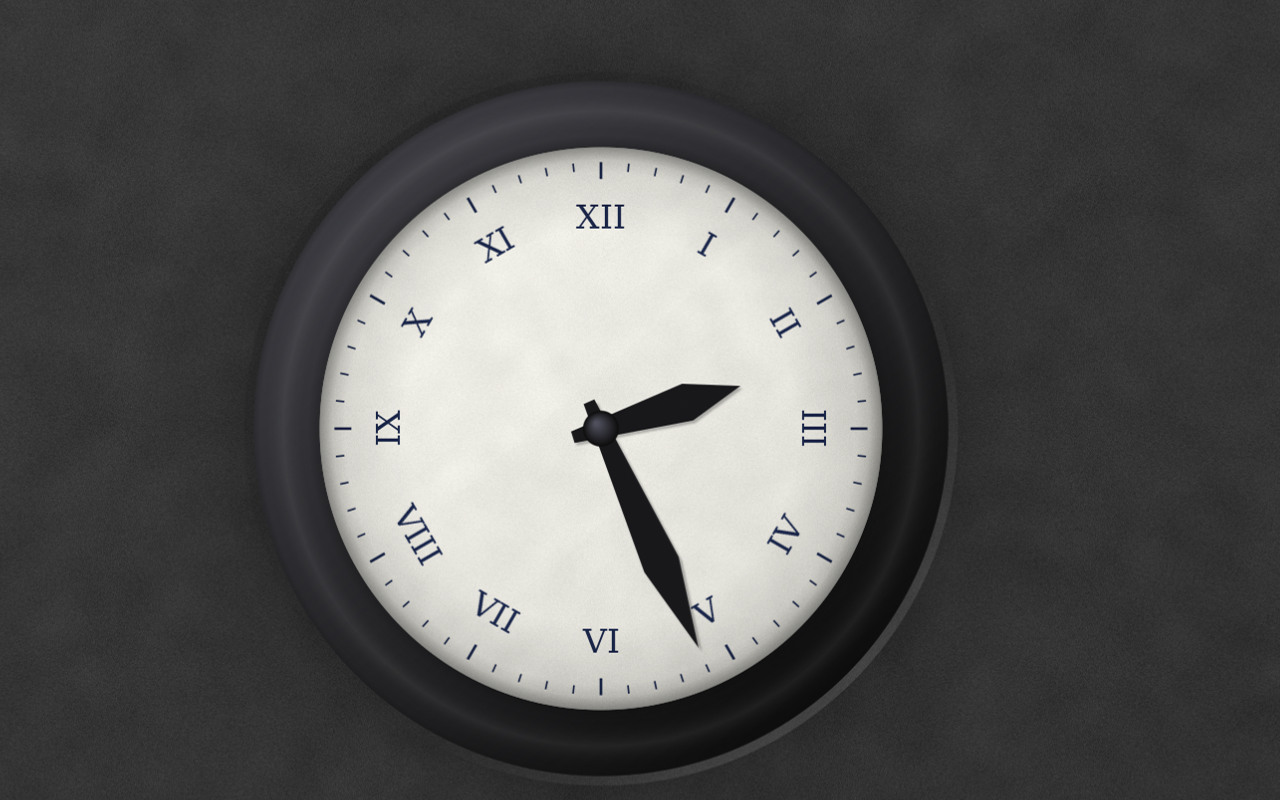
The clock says h=2 m=26
